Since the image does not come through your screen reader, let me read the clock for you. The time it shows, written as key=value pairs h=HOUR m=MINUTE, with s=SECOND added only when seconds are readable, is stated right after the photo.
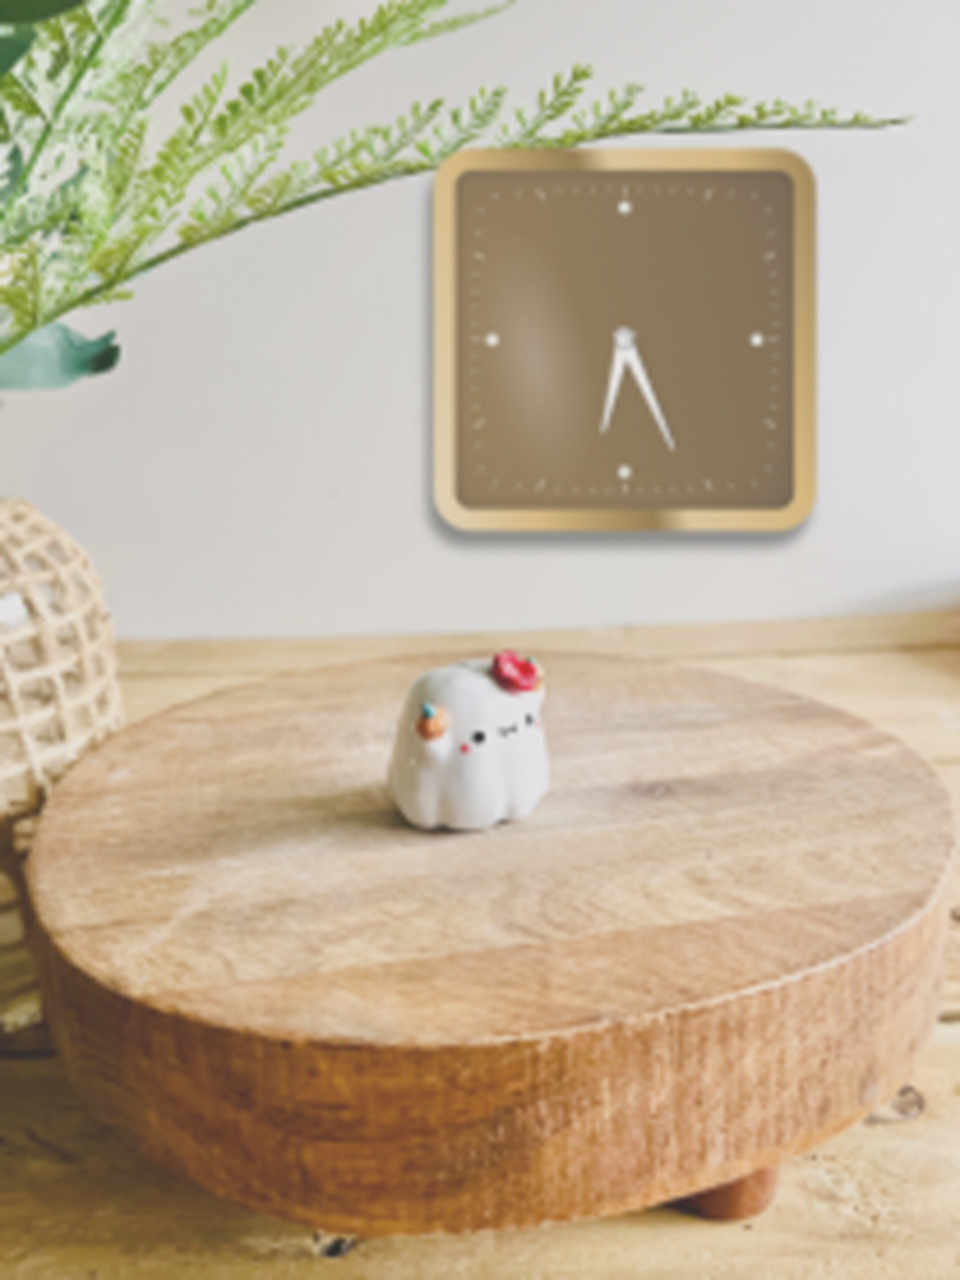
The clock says h=6 m=26
